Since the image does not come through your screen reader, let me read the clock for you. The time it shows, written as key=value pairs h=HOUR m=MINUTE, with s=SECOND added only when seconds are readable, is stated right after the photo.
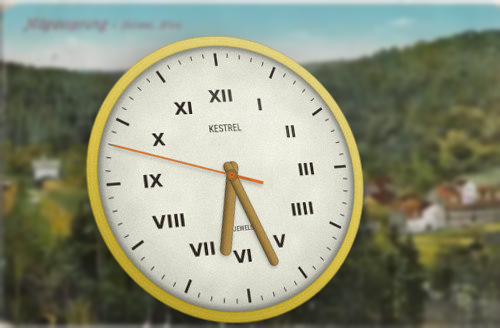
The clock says h=6 m=26 s=48
